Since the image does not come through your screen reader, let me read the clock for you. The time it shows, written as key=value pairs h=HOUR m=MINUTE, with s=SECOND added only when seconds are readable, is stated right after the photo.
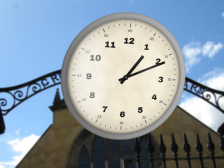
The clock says h=1 m=11
